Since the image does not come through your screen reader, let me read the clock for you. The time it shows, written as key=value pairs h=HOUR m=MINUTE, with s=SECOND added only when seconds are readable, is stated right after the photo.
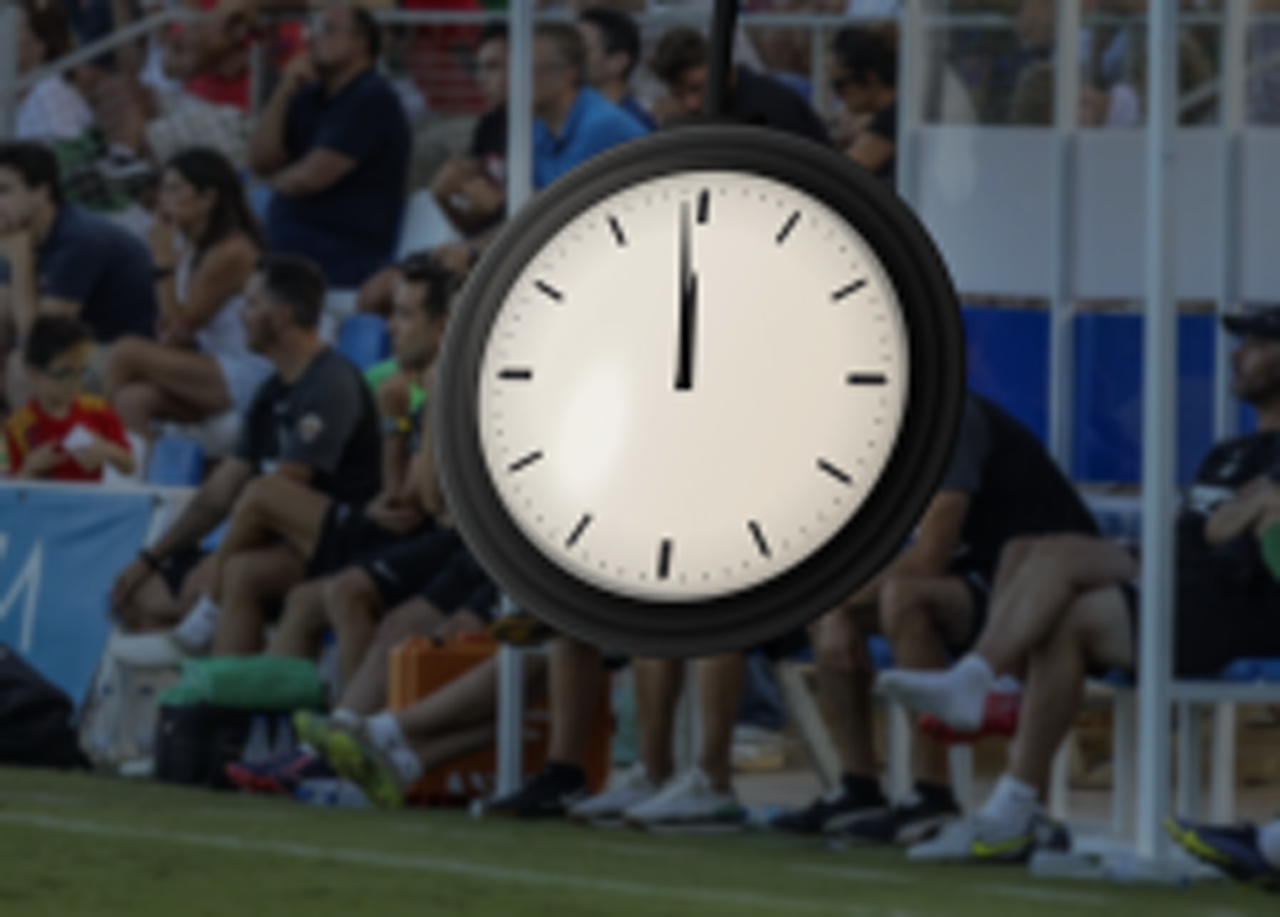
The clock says h=11 m=59
